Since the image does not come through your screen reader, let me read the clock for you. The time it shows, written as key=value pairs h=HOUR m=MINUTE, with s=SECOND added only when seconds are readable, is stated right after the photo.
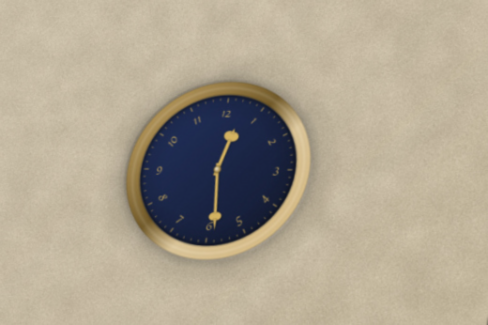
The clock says h=12 m=29
